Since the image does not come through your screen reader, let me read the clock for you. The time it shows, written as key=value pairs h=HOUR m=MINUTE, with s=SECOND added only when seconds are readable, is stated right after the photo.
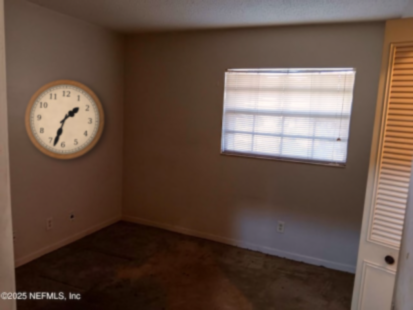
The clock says h=1 m=33
